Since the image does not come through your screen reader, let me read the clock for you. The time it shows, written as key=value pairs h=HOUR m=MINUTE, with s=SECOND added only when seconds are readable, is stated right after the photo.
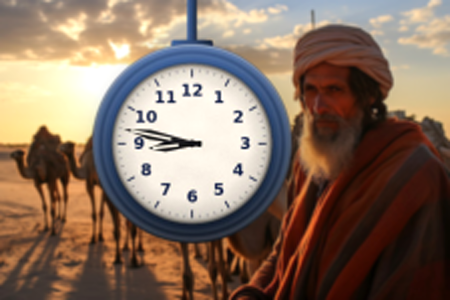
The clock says h=8 m=47
